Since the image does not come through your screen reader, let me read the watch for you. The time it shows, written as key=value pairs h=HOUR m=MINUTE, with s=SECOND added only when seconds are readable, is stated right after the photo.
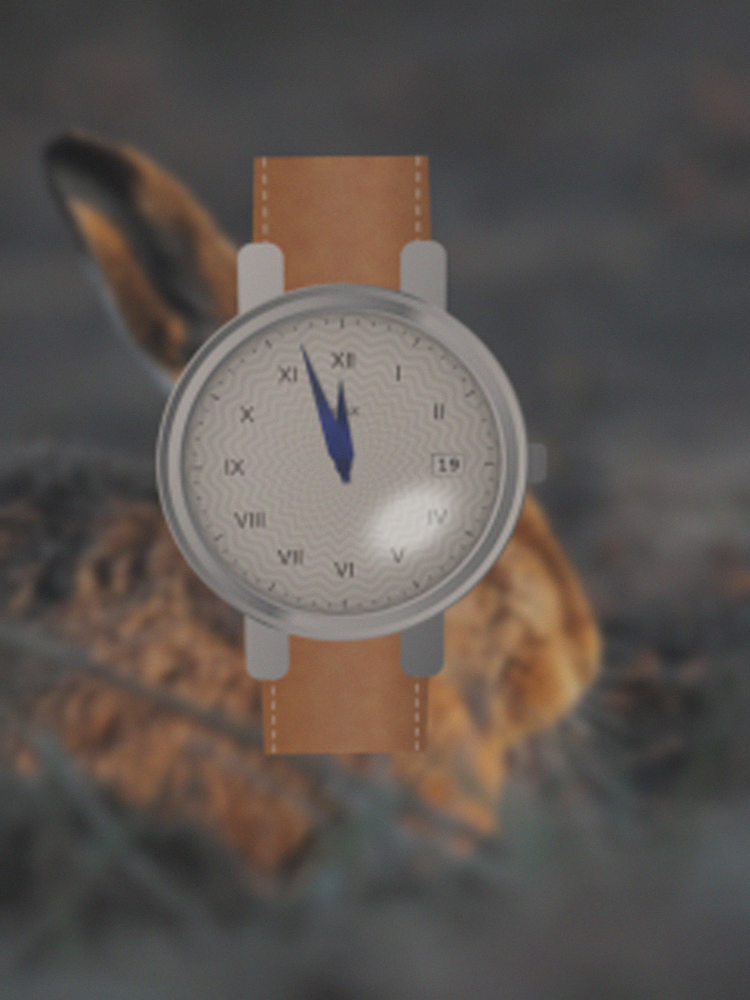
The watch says h=11 m=57
